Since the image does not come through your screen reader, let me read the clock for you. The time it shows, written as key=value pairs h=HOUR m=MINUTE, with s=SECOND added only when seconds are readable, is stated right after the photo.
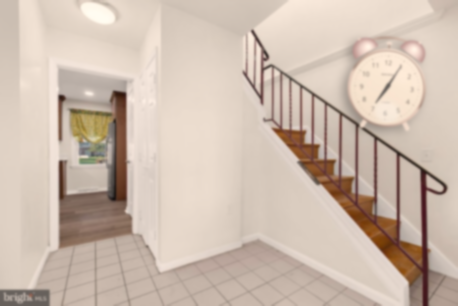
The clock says h=7 m=5
